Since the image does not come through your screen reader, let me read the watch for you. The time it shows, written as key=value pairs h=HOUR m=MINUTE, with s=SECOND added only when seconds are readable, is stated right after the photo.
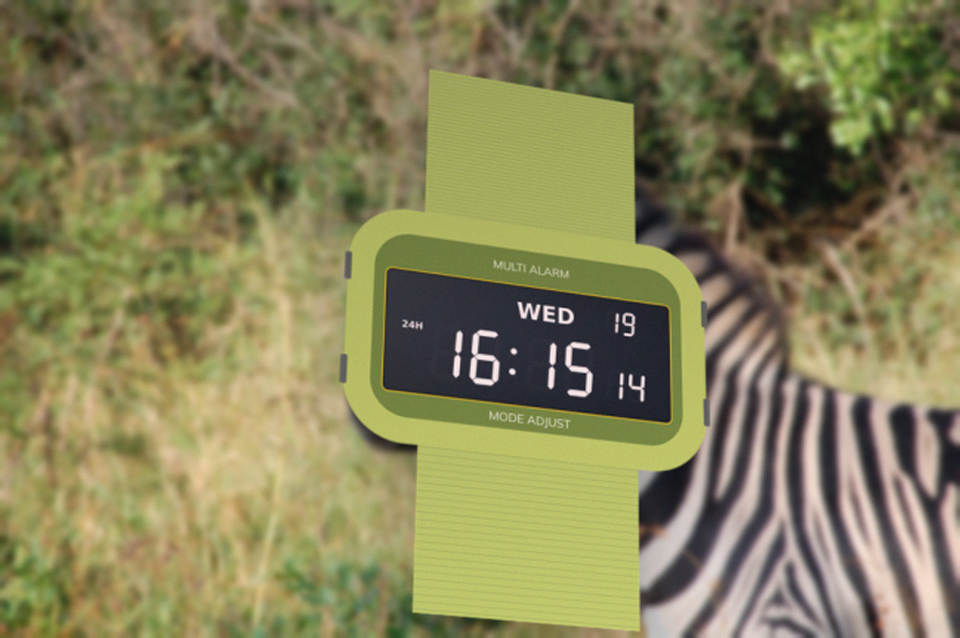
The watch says h=16 m=15 s=14
